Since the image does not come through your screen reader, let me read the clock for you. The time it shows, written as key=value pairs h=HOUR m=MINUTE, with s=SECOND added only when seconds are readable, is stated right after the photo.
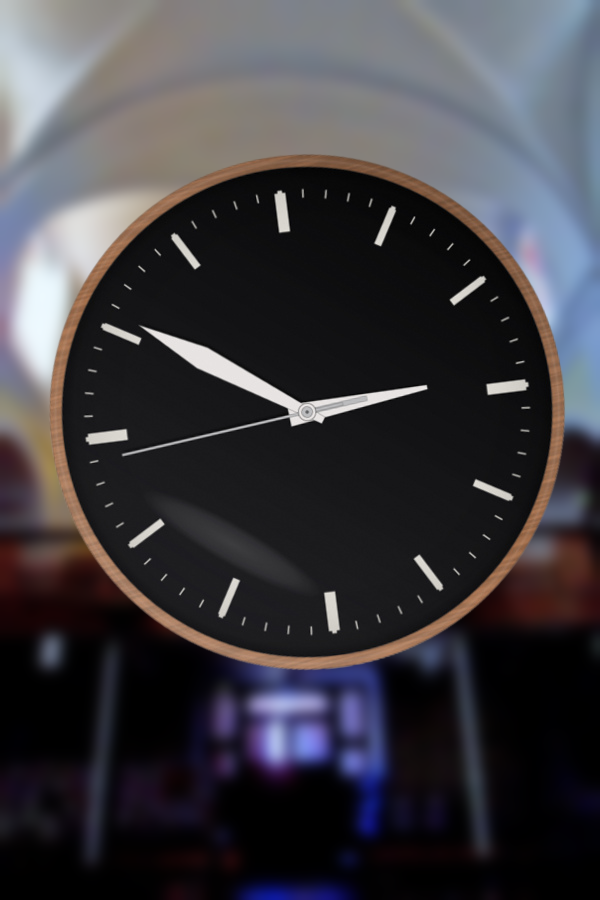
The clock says h=2 m=50 s=44
